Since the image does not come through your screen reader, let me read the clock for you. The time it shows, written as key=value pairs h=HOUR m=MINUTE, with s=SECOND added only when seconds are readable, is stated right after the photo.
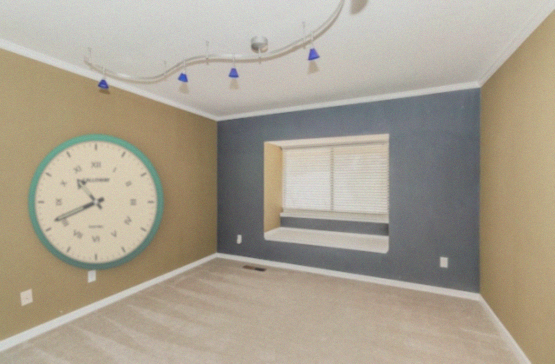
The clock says h=10 m=41
